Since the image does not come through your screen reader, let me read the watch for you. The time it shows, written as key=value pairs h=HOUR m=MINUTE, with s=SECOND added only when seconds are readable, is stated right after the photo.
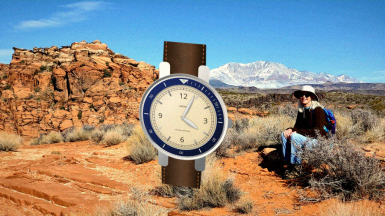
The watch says h=4 m=4
